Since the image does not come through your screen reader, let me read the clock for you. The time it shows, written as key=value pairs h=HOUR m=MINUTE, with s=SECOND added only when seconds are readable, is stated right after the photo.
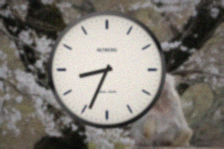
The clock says h=8 m=34
